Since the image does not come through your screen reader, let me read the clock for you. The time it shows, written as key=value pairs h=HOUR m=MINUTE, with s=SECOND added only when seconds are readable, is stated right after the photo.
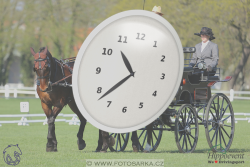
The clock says h=10 m=38
